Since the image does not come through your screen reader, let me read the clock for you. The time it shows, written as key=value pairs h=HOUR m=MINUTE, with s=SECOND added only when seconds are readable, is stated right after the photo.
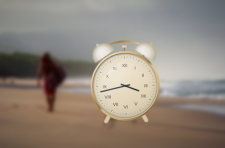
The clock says h=3 m=43
